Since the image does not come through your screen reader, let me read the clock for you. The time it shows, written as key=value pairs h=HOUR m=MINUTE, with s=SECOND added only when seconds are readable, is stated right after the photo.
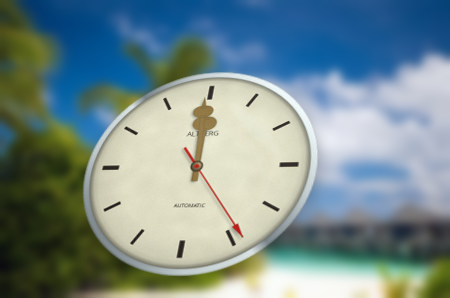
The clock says h=11 m=59 s=24
